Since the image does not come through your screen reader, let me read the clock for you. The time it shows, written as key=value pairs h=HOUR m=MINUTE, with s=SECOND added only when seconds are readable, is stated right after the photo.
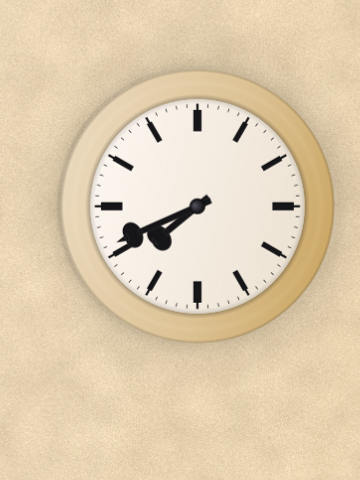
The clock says h=7 m=41
